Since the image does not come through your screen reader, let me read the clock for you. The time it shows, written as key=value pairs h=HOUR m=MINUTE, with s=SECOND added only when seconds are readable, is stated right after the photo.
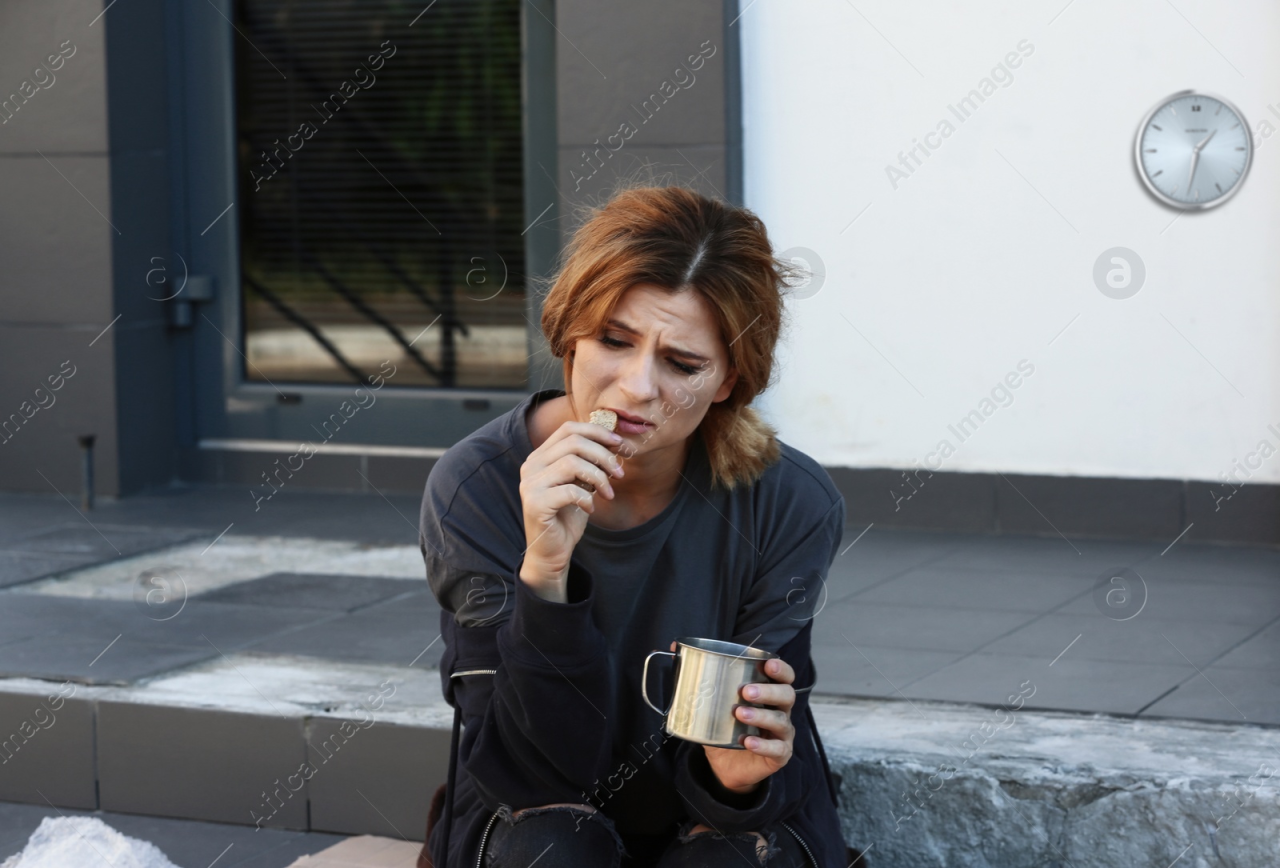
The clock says h=1 m=32
